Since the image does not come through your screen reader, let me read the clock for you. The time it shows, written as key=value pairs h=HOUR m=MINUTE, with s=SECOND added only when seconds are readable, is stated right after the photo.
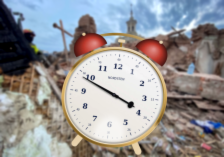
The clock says h=3 m=49
